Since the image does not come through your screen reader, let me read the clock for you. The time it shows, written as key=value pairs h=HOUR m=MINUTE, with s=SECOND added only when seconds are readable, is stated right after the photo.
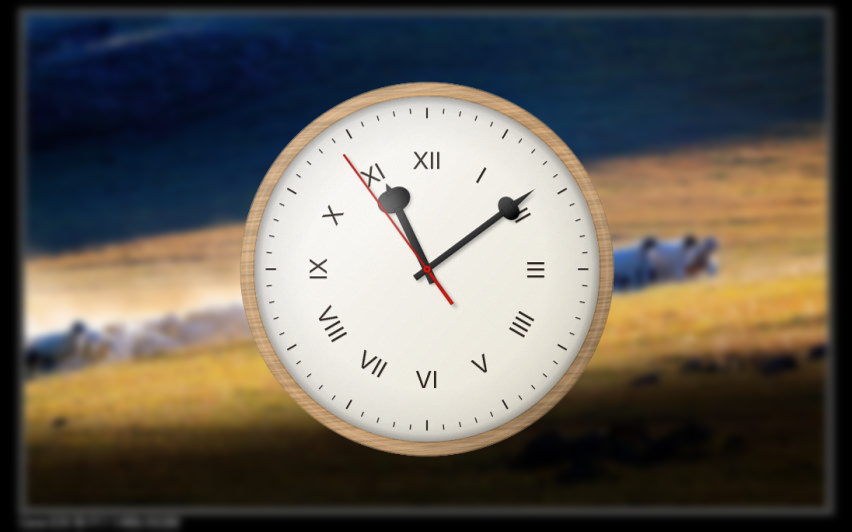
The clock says h=11 m=8 s=54
